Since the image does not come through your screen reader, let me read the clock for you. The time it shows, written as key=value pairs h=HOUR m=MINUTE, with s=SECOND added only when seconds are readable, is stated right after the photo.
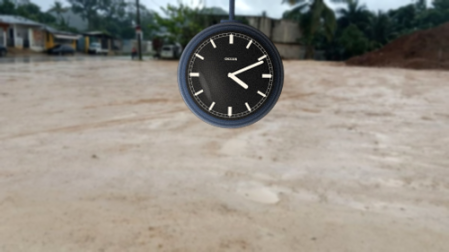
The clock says h=4 m=11
